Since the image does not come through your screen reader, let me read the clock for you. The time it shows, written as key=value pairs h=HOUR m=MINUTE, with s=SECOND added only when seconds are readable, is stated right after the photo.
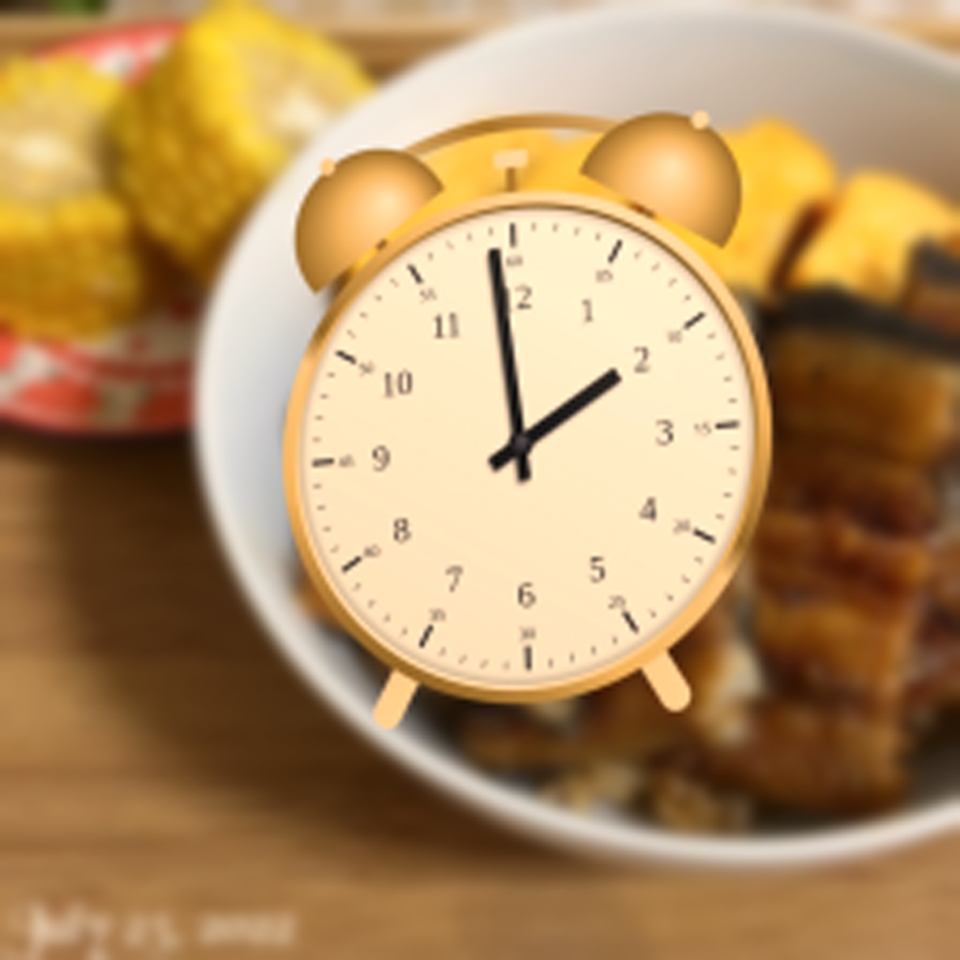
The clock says h=1 m=59
